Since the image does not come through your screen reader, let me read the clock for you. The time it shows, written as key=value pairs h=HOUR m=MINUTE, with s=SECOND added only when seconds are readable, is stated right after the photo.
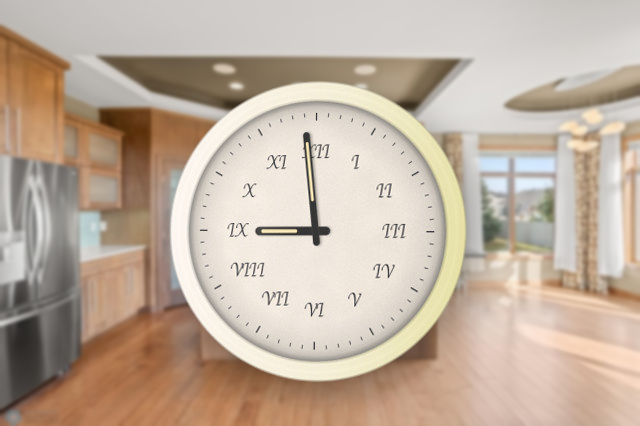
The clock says h=8 m=59
